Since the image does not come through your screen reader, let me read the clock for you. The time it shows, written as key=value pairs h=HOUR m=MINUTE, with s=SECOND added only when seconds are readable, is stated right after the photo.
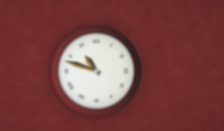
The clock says h=10 m=48
